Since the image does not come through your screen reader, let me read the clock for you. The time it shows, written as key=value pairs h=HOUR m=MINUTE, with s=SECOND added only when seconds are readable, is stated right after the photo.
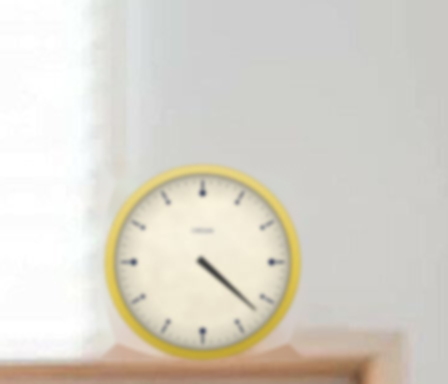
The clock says h=4 m=22
